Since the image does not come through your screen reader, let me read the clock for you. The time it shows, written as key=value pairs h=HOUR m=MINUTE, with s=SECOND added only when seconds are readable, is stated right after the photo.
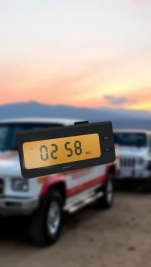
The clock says h=2 m=58
